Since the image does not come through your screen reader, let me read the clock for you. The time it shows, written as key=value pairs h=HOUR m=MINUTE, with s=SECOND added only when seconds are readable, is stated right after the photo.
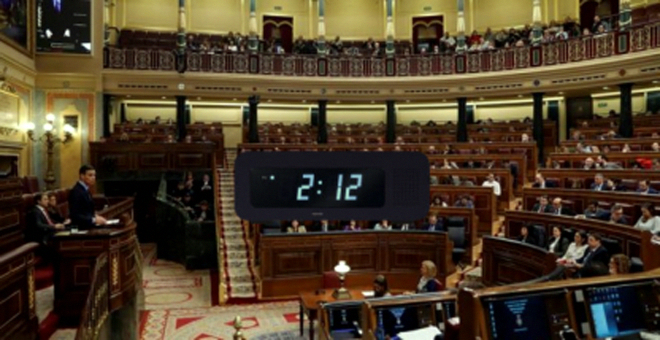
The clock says h=2 m=12
